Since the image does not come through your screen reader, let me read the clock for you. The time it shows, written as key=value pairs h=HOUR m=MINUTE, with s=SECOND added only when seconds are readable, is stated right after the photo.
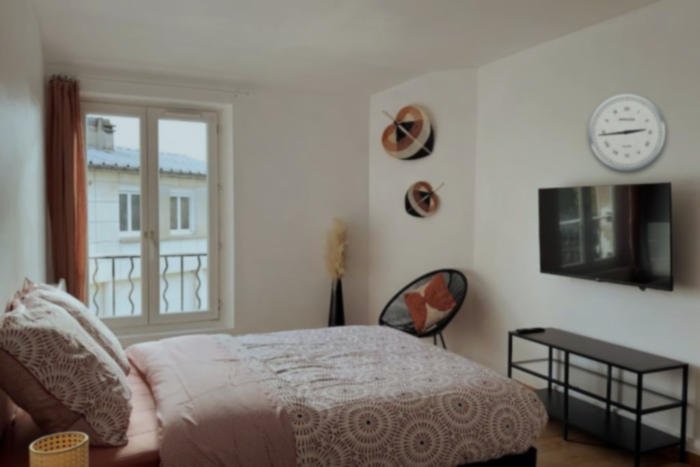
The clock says h=2 m=44
